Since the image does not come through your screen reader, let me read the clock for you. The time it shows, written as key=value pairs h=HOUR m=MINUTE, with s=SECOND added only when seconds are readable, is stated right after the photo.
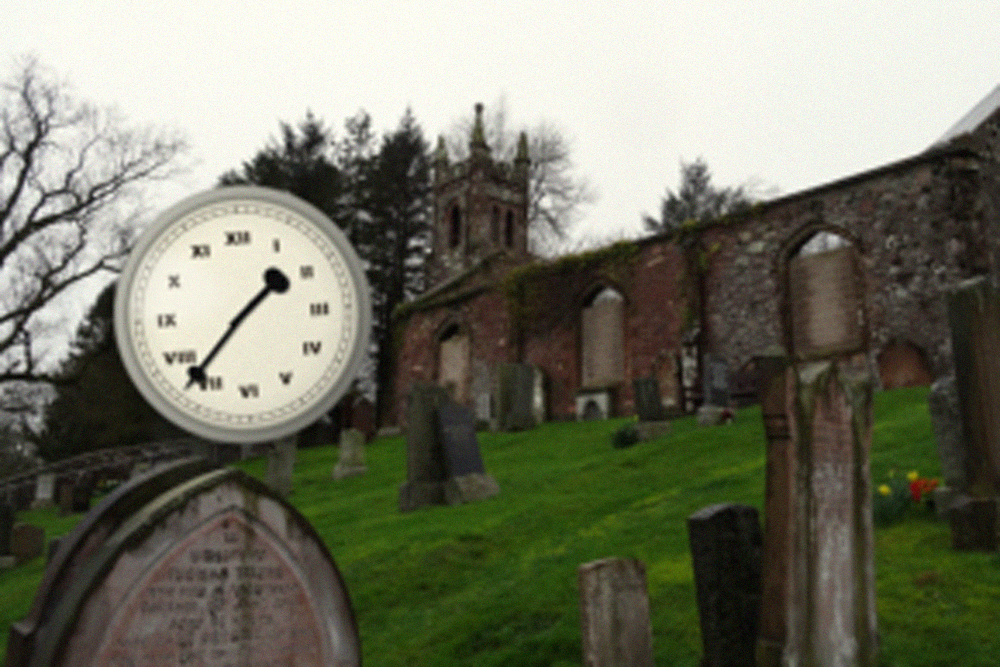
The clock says h=1 m=37
